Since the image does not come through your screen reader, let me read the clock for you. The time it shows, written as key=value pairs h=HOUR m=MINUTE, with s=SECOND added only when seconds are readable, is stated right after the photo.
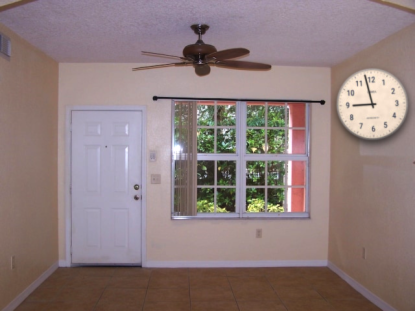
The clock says h=8 m=58
